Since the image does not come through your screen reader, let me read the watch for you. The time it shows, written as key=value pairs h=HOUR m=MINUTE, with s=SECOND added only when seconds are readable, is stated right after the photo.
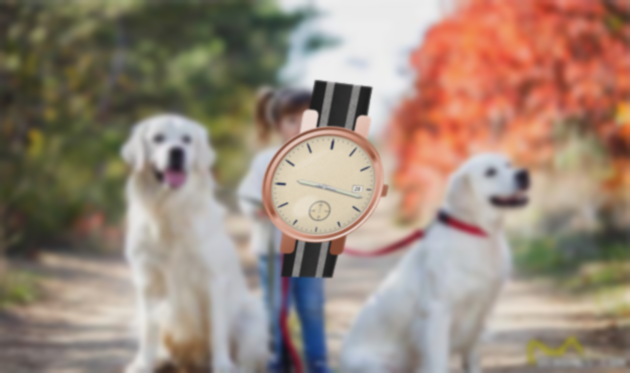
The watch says h=9 m=17
